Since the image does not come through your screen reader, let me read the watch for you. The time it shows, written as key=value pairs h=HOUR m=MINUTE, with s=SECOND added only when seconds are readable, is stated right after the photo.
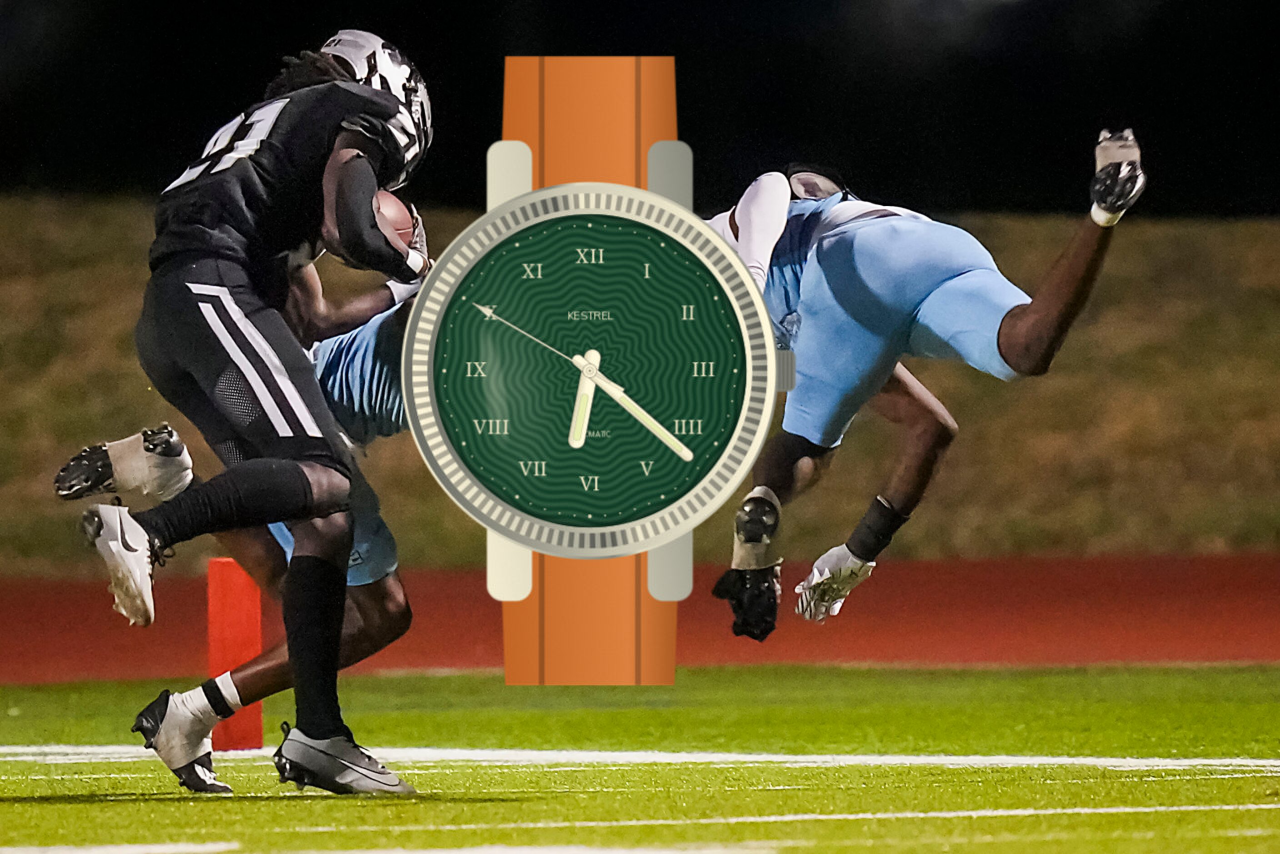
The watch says h=6 m=21 s=50
